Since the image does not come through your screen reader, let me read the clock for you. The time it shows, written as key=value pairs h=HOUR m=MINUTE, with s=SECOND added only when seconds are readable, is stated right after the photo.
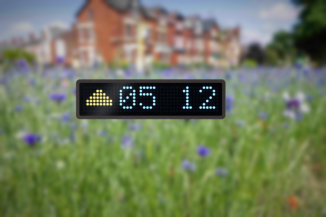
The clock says h=5 m=12
